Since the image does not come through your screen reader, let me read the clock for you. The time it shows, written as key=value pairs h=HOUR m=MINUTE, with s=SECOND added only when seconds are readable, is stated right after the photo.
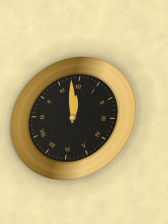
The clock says h=11 m=58
